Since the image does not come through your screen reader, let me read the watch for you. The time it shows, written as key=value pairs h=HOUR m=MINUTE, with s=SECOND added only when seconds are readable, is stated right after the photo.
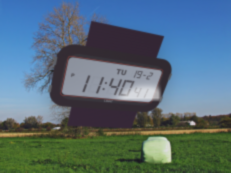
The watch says h=11 m=40 s=41
